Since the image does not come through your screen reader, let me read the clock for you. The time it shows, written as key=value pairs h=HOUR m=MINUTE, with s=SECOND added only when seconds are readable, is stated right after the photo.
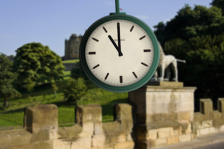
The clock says h=11 m=0
